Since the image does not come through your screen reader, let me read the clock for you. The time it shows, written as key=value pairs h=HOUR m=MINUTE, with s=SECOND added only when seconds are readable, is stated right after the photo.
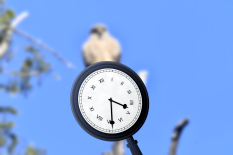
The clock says h=4 m=34
